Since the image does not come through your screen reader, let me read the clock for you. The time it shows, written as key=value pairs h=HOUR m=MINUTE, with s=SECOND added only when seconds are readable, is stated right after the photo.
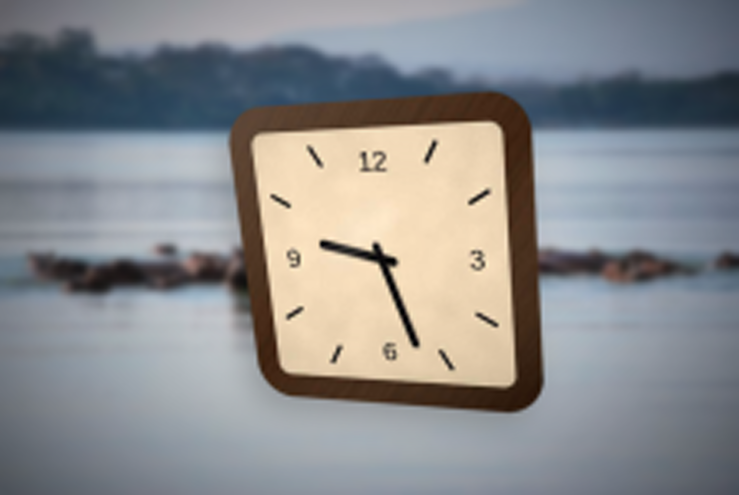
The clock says h=9 m=27
